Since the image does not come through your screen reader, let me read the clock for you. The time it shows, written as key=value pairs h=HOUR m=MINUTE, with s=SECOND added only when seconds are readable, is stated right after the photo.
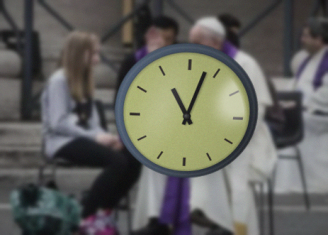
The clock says h=11 m=3
